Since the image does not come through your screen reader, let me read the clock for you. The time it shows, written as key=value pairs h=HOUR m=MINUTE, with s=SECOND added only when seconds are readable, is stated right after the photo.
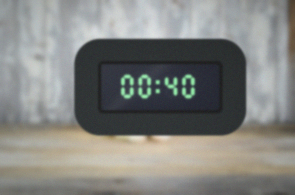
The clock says h=0 m=40
